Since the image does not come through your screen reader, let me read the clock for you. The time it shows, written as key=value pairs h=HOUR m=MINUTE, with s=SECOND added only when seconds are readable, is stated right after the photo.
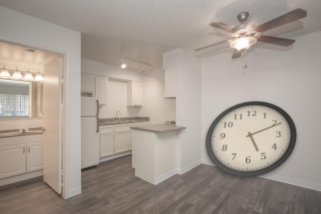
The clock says h=5 m=11
